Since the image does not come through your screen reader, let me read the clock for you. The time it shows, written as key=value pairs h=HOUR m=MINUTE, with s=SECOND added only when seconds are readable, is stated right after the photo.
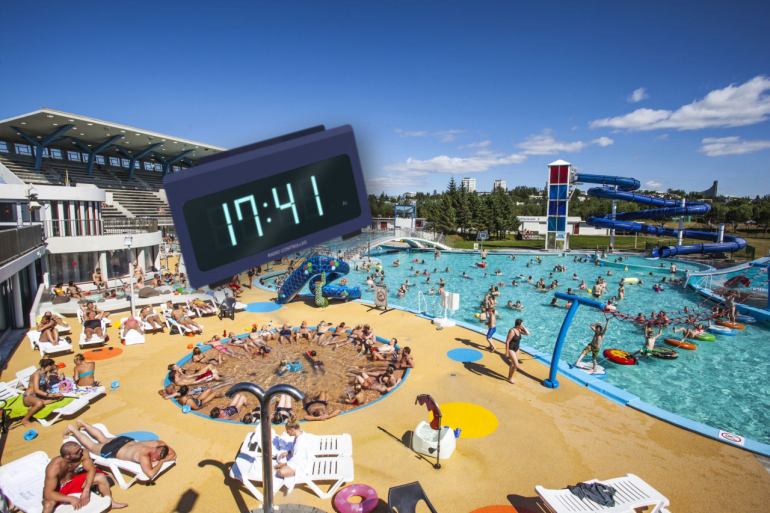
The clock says h=17 m=41
